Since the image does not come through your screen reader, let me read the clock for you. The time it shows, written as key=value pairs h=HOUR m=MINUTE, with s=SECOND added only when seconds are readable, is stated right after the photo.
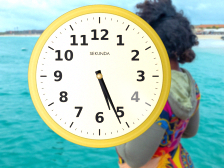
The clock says h=5 m=26
